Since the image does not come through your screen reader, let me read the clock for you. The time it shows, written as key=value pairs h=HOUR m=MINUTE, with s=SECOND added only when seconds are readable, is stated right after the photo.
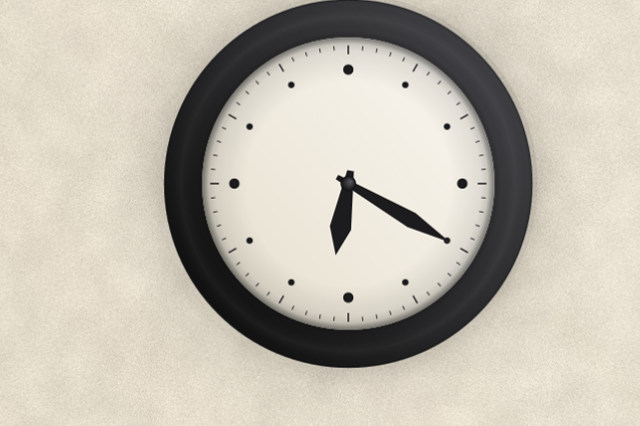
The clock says h=6 m=20
